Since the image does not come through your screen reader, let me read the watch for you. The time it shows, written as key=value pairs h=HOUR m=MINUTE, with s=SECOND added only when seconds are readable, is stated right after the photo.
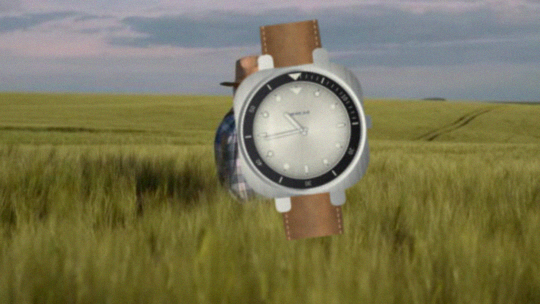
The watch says h=10 m=44
